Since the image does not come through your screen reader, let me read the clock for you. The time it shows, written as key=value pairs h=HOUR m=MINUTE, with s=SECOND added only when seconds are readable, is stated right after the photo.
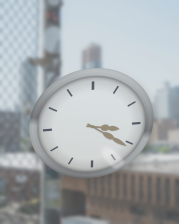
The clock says h=3 m=21
